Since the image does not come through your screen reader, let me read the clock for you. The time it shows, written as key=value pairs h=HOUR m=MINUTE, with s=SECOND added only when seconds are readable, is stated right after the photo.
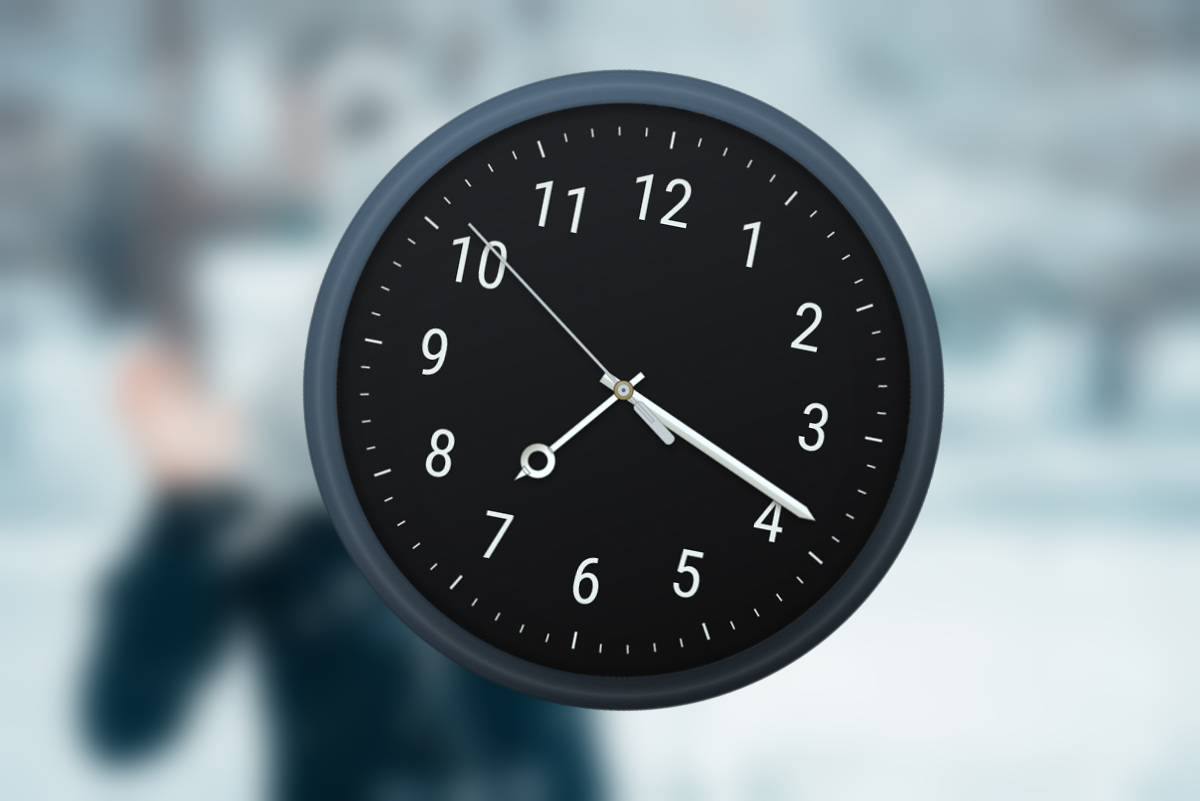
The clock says h=7 m=18 s=51
